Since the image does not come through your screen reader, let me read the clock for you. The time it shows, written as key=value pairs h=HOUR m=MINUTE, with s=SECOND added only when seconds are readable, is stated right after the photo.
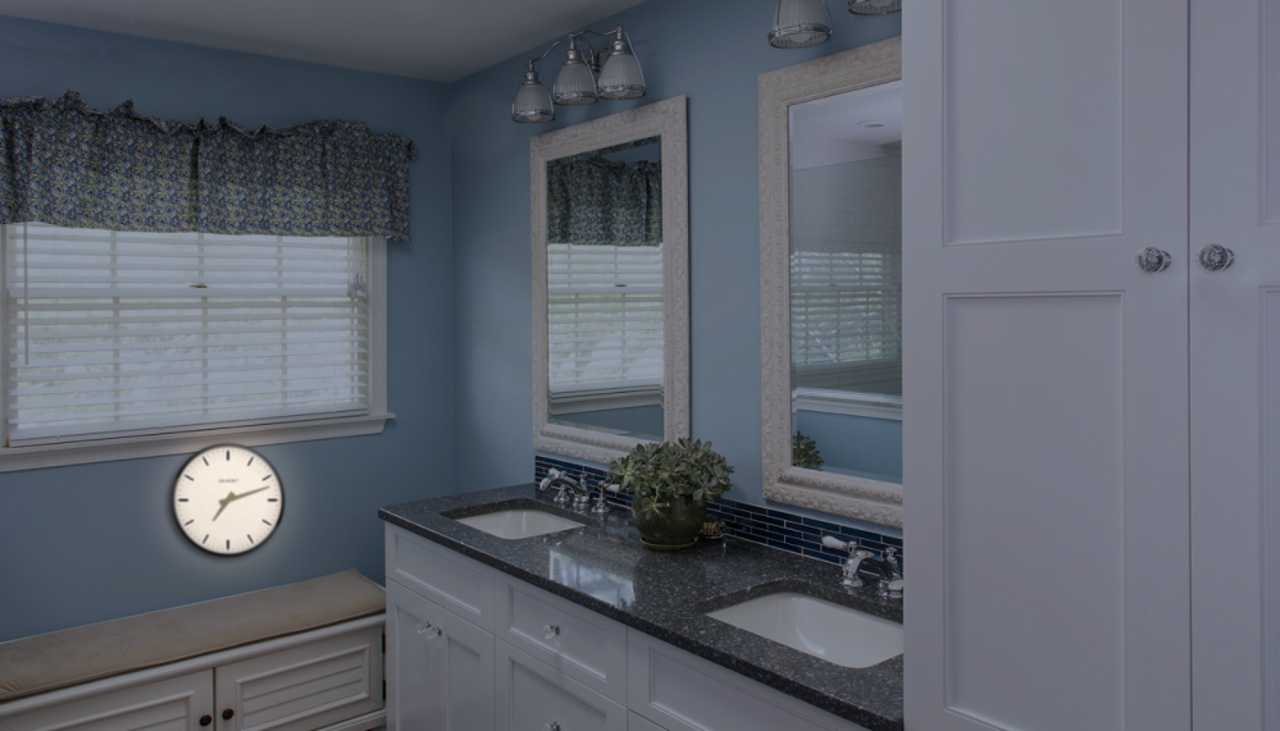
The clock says h=7 m=12
